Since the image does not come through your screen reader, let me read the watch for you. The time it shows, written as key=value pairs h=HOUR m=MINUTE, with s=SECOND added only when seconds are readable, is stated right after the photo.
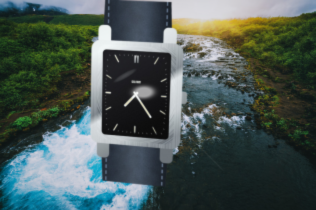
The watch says h=7 m=24
